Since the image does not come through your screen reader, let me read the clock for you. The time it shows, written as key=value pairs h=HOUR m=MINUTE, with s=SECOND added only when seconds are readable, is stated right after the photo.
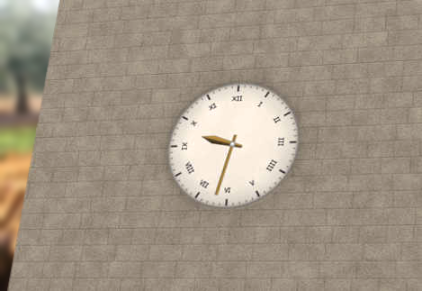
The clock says h=9 m=32
